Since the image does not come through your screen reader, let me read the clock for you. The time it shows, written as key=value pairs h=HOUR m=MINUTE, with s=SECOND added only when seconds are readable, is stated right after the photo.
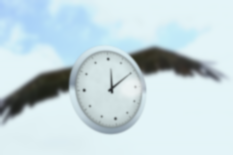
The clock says h=12 m=10
